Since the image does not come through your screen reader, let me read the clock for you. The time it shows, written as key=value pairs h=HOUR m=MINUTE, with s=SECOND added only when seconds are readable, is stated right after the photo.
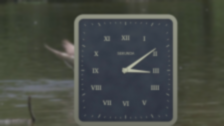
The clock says h=3 m=9
